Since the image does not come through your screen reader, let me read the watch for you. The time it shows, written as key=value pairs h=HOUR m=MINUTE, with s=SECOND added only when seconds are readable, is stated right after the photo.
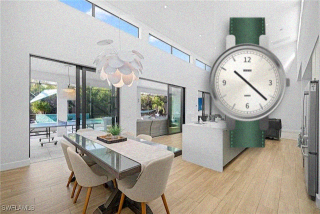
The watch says h=10 m=22
